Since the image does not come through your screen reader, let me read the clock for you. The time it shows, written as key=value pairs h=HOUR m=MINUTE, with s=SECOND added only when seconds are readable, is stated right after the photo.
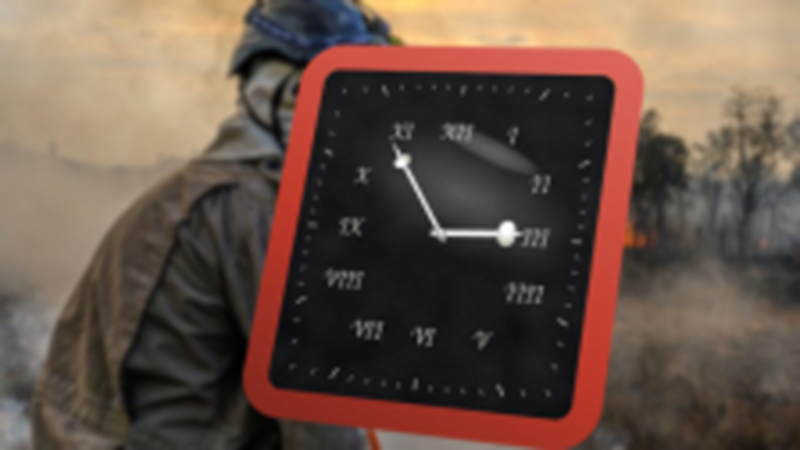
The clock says h=2 m=54
